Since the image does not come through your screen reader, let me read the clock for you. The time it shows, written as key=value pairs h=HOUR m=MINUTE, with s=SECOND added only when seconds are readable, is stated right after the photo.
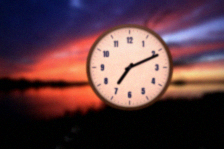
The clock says h=7 m=11
